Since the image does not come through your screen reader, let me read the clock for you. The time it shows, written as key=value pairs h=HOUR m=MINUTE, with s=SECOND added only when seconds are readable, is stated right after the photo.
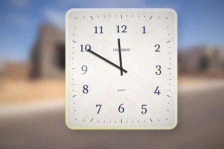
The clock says h=11 m=50
